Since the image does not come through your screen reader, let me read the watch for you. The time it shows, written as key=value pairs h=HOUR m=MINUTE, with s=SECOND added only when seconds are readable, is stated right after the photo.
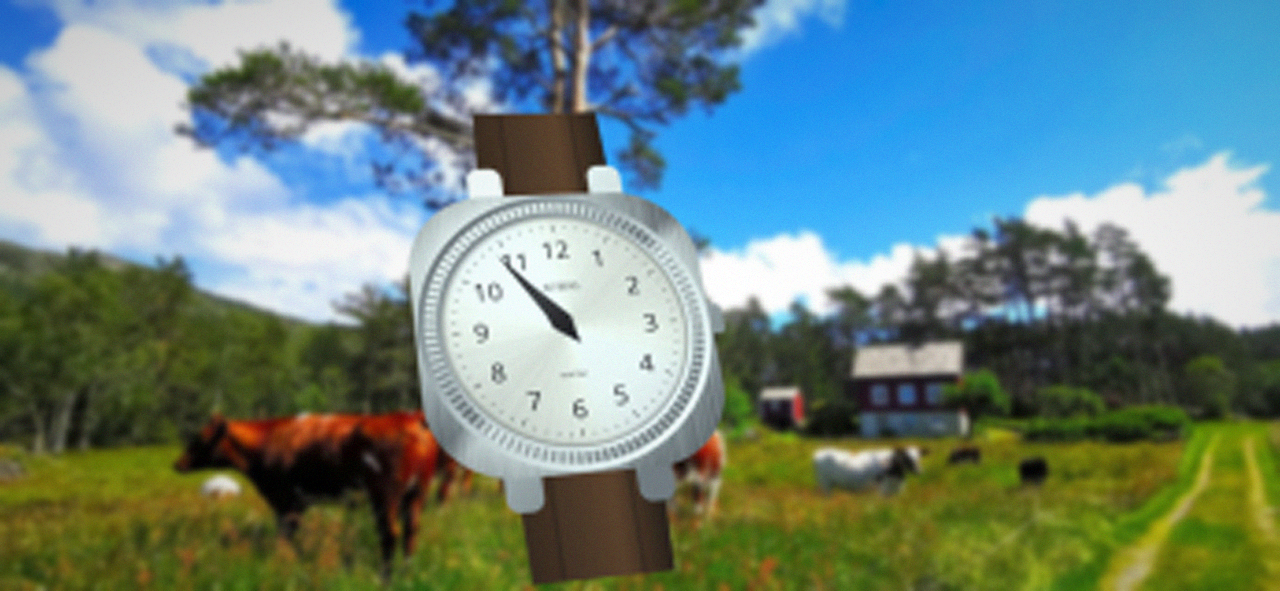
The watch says h=10 m=54
